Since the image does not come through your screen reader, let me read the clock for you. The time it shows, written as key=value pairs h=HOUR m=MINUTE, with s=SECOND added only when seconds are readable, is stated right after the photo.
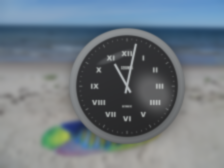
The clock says h=11 m=2
